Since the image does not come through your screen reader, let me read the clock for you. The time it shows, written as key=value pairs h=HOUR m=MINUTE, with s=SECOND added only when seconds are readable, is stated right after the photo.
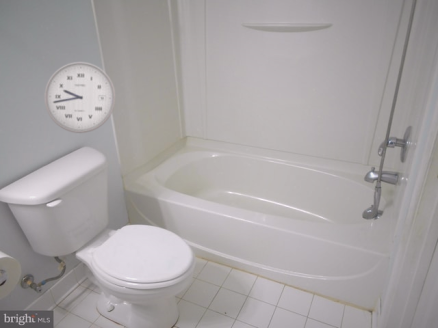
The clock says h=9 m=43
